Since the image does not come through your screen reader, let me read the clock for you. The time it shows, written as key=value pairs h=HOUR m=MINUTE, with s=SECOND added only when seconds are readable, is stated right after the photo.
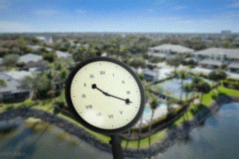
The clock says h=10 m=19
